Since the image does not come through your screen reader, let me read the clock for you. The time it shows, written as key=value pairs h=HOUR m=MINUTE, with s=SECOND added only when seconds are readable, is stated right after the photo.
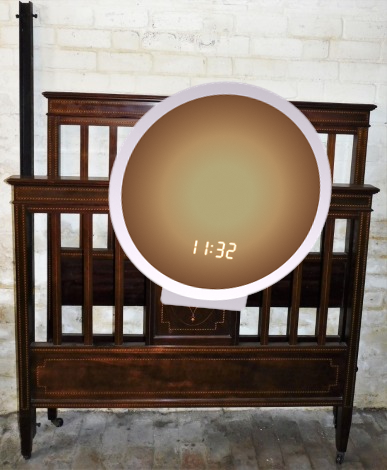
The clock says h=11 m=32
